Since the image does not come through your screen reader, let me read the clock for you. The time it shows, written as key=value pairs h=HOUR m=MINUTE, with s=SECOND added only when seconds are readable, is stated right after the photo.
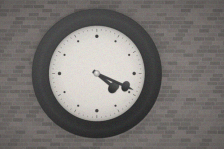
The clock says h=4 m=19
